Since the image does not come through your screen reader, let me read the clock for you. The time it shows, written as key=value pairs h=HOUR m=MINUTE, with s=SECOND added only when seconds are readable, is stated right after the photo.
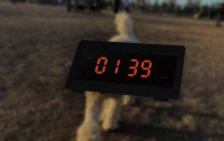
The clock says h=1 m=39
